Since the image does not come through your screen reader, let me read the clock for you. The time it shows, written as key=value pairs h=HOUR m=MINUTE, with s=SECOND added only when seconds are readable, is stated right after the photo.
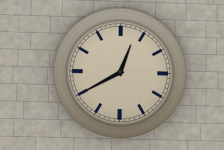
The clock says h=12 m=40
